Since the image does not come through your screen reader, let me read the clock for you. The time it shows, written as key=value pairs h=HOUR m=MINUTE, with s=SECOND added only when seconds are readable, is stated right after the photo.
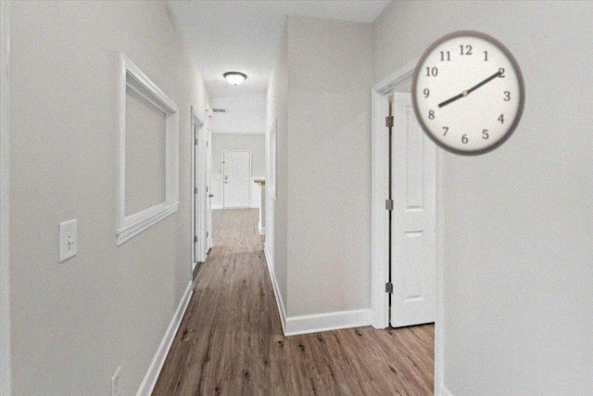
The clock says h=8 m=10
